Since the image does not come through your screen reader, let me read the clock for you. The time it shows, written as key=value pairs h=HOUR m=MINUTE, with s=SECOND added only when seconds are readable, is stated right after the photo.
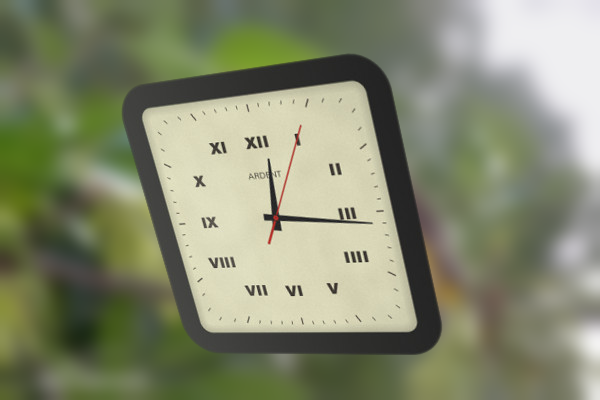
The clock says h=12 m=16 s=5
